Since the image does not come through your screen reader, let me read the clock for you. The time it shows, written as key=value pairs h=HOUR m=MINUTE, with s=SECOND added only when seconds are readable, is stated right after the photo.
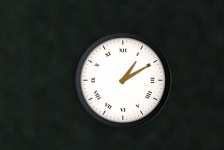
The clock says h=1 m=10
